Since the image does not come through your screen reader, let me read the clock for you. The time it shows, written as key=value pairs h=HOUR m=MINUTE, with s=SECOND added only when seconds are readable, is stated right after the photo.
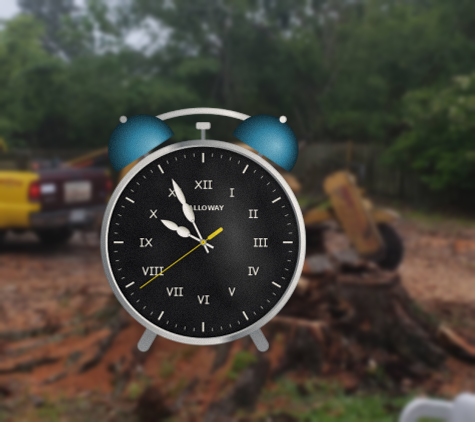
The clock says h=9 m=55 s=39
